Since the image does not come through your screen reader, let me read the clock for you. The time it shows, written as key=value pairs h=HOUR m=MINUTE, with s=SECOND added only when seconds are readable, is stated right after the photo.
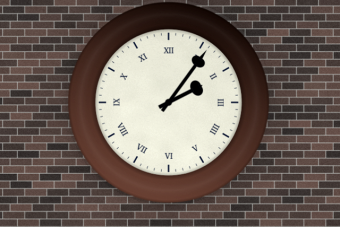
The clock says h=2 m=6
